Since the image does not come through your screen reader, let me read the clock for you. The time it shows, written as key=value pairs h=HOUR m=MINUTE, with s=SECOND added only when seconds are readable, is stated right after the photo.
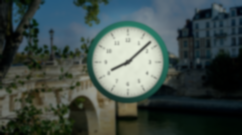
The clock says h=8 m=8
